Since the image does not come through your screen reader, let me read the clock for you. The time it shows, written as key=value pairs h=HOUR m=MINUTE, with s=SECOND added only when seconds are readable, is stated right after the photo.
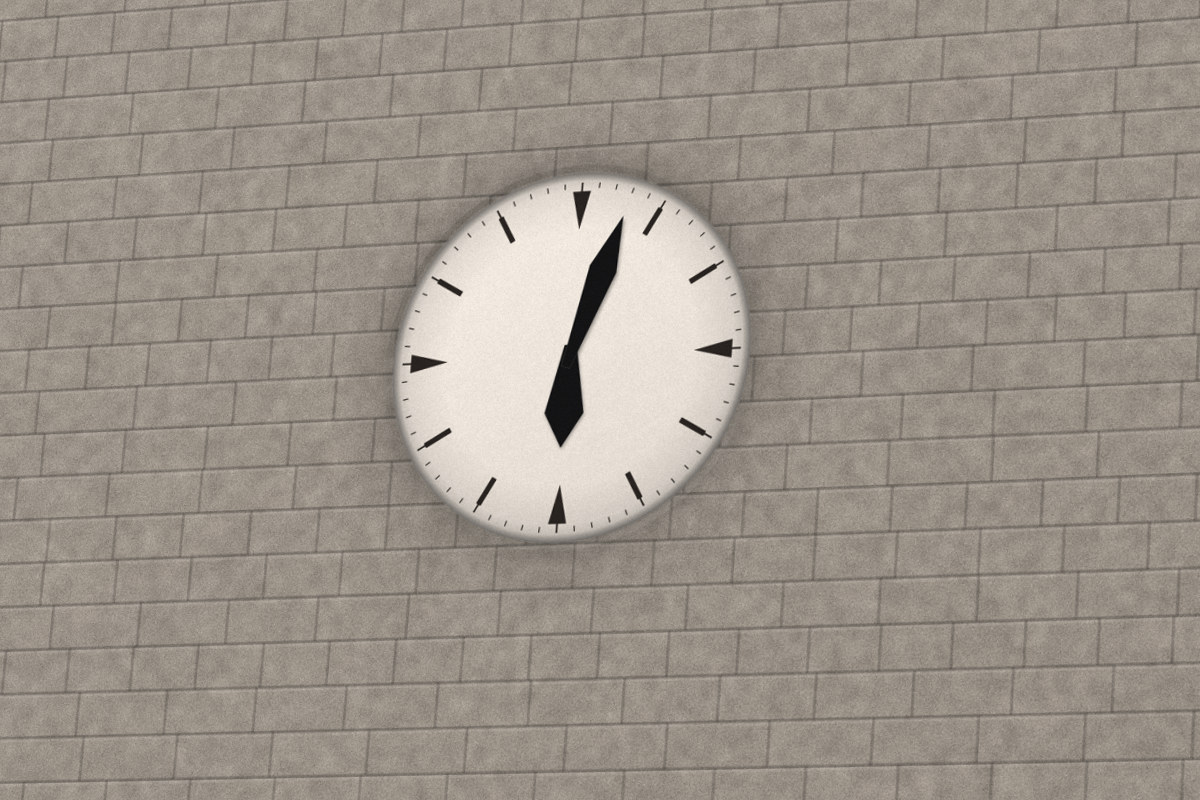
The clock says h=6 m=3
